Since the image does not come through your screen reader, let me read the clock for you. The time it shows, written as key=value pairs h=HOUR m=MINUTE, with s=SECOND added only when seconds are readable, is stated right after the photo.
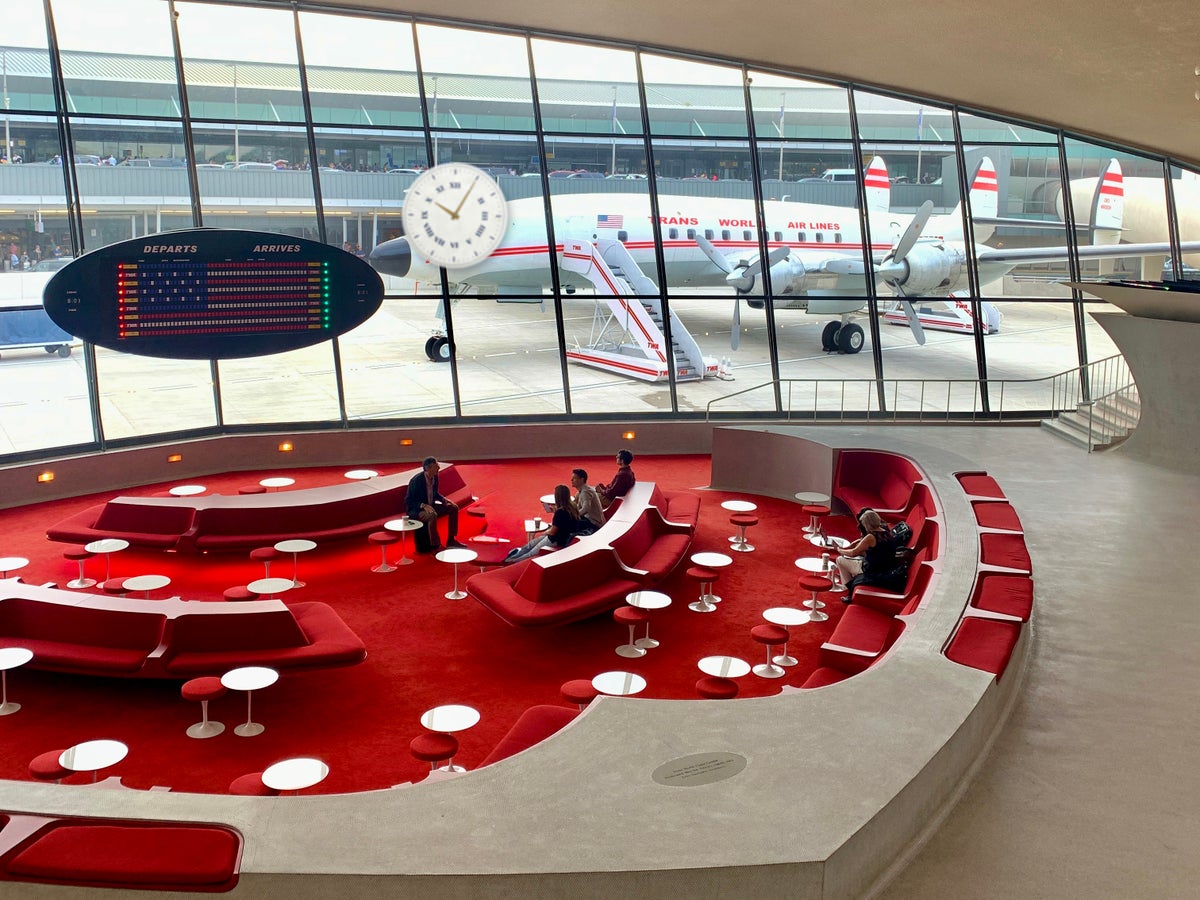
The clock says h=10 m=5
